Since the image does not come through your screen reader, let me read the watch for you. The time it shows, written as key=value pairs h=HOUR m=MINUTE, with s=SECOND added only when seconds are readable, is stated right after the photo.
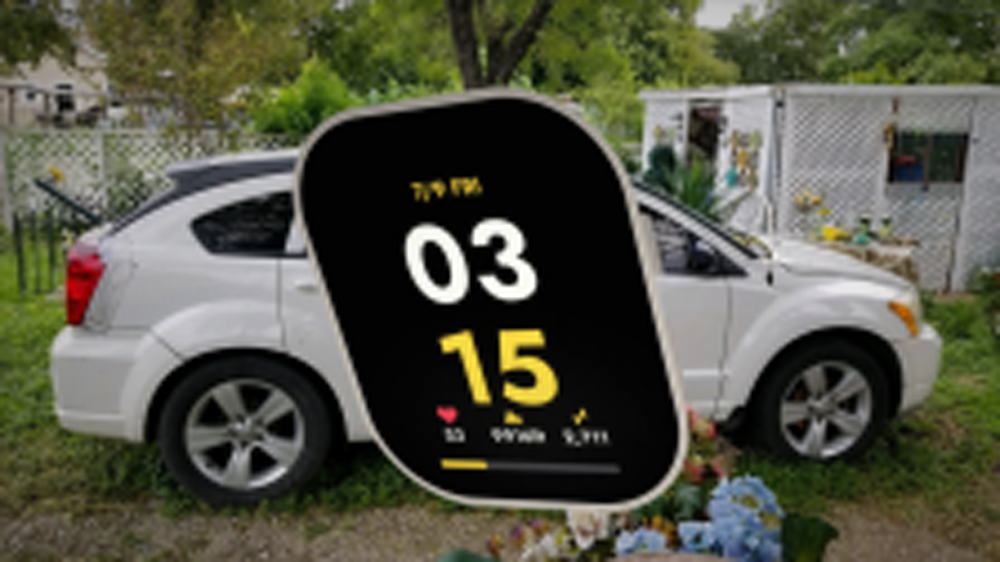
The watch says h=3 m=15
